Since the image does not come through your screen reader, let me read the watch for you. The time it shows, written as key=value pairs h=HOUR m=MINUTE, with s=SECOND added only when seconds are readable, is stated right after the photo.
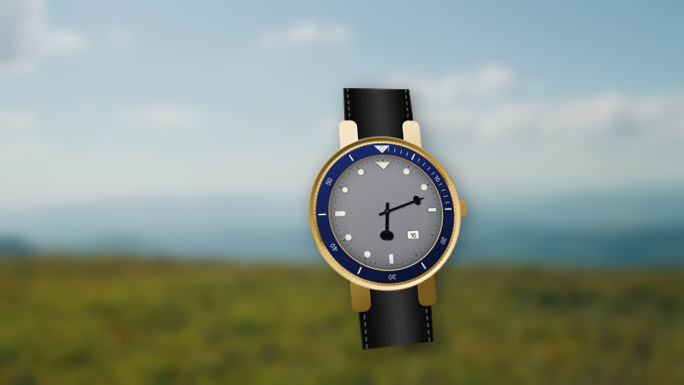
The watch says h=6 m=12
